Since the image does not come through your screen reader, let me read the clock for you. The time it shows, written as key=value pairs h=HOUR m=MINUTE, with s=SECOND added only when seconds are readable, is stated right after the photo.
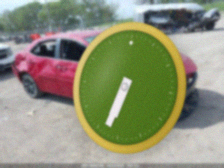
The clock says h=6 m=33
